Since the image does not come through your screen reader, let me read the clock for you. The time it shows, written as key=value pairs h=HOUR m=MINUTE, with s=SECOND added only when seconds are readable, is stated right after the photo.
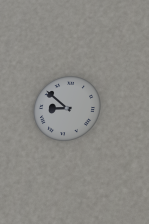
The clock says h=8 m=51
